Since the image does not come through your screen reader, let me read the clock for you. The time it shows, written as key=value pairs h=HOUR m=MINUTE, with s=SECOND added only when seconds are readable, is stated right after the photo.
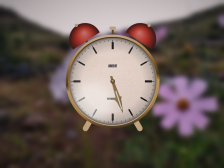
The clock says h=5 m=27
